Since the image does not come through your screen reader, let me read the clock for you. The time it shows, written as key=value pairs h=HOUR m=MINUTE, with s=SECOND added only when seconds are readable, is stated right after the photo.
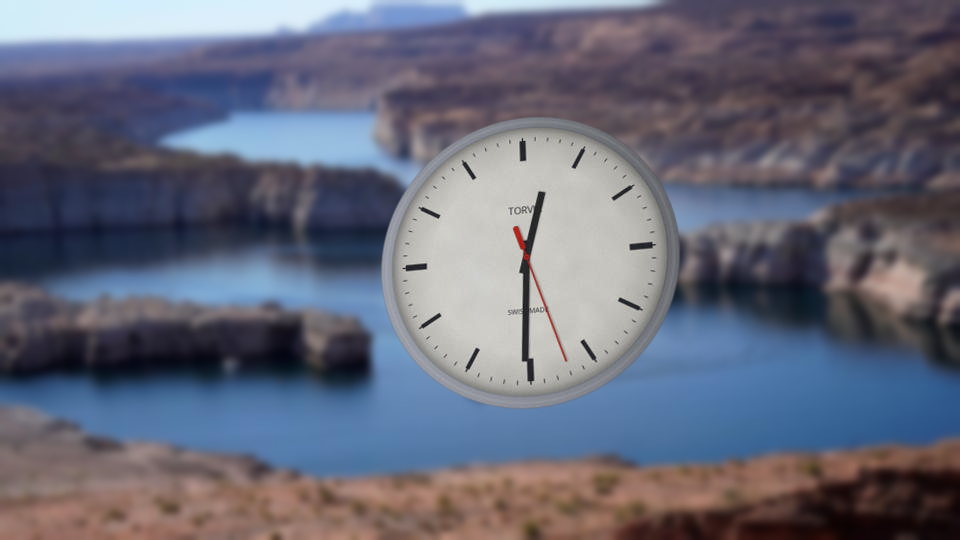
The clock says h=12 m=30 s=27
